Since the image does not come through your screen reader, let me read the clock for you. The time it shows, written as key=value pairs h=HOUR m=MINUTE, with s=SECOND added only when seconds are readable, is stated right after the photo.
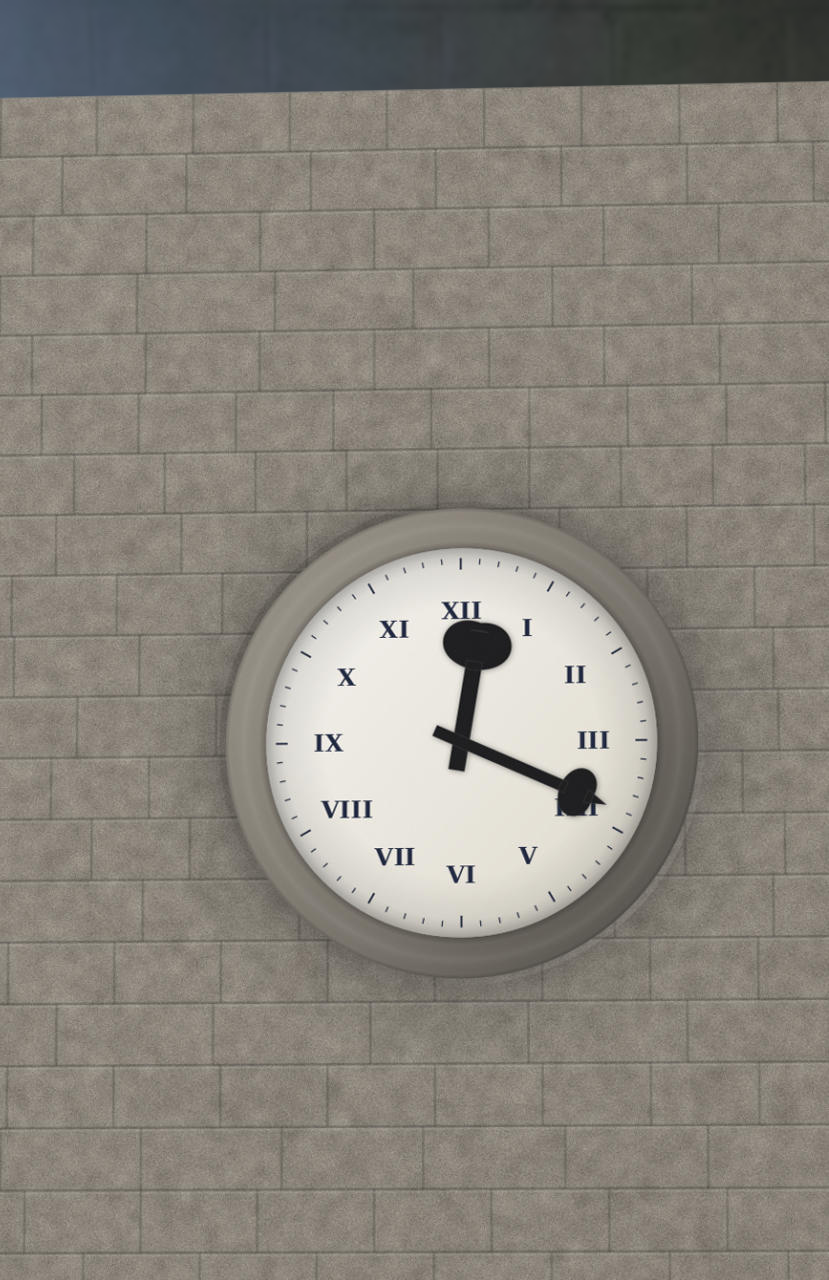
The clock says h=12 m=19
